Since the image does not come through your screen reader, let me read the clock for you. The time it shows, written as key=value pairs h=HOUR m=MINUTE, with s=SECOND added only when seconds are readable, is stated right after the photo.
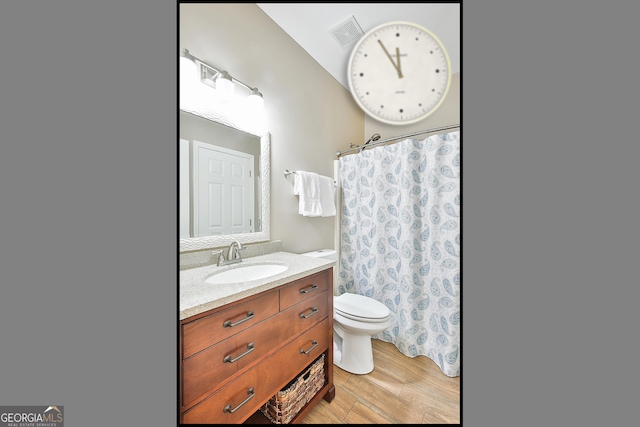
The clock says h=11 m=55
